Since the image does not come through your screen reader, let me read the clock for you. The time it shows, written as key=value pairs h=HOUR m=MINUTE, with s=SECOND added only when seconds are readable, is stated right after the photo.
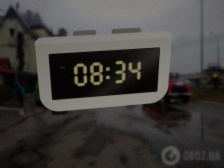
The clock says h=8 m=34
